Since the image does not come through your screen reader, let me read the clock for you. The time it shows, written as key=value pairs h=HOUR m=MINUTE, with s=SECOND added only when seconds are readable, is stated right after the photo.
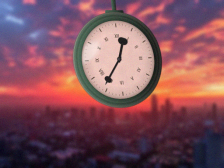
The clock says h=12 m=36
